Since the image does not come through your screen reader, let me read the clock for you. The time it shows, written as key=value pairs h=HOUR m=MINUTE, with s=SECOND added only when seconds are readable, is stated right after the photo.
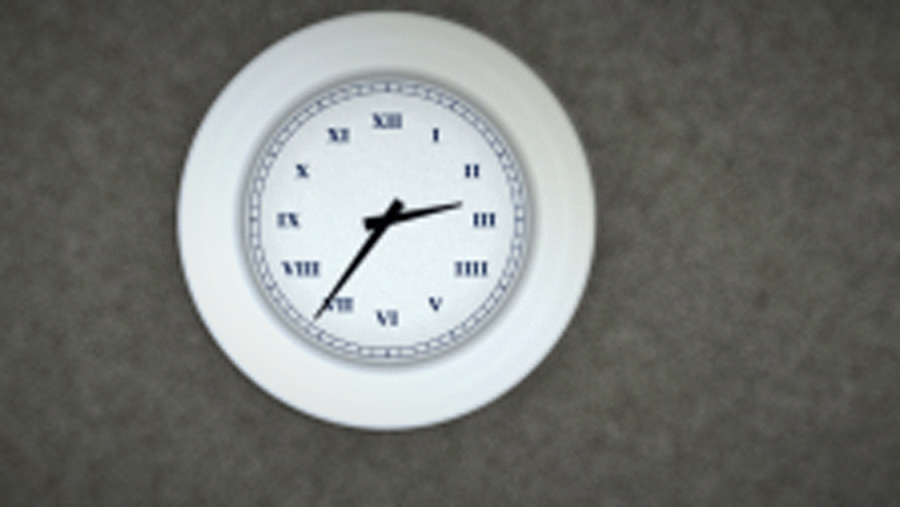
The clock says h=2 m=36
